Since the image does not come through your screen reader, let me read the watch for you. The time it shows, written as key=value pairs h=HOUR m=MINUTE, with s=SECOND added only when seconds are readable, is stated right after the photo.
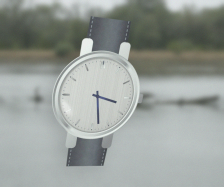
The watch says h=3 m=28
